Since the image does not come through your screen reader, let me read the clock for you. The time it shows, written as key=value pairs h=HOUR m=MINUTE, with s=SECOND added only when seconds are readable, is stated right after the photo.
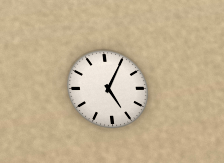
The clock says h=5 m=5
